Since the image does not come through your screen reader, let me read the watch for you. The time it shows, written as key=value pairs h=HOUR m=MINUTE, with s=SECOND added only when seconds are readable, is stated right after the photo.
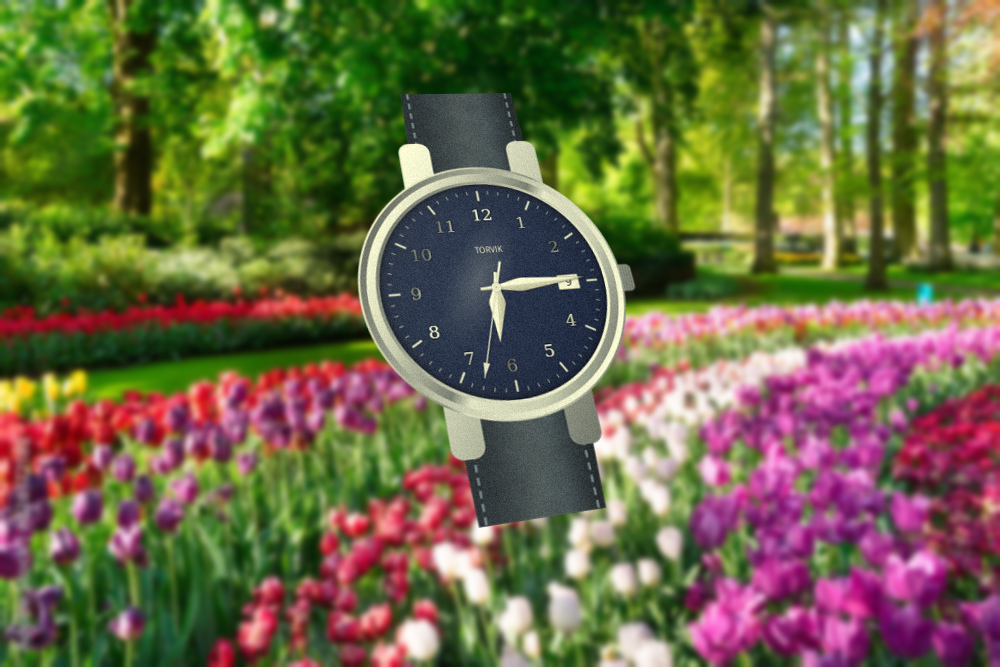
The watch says h=6 m=14 s=33
